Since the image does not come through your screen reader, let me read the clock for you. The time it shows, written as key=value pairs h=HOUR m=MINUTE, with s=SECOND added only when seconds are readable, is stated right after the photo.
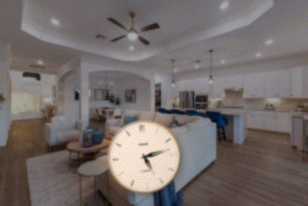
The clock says h=5 m=13
